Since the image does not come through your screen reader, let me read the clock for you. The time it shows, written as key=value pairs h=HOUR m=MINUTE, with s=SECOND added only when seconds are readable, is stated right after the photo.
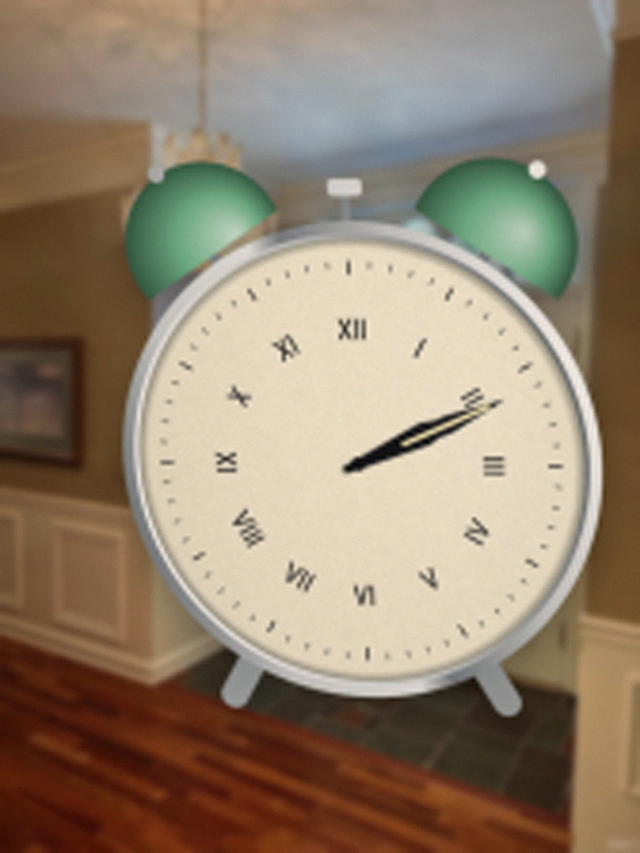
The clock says h=2 m=11
